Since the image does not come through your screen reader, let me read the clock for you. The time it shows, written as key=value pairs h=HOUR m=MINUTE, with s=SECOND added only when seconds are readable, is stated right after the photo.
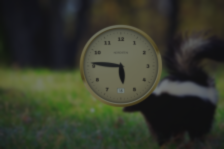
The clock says h=5 m=46
